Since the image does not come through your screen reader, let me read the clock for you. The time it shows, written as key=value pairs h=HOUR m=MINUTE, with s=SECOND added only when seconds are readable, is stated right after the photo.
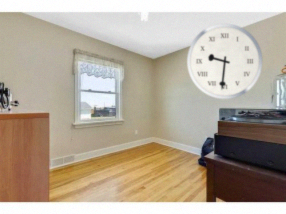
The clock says h=9 m=31
